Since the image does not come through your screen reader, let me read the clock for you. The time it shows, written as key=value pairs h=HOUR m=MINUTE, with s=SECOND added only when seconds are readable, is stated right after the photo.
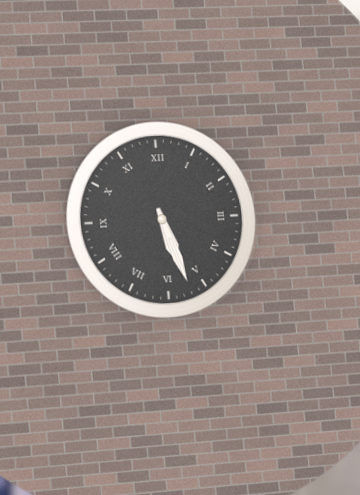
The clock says h=5 m=27
